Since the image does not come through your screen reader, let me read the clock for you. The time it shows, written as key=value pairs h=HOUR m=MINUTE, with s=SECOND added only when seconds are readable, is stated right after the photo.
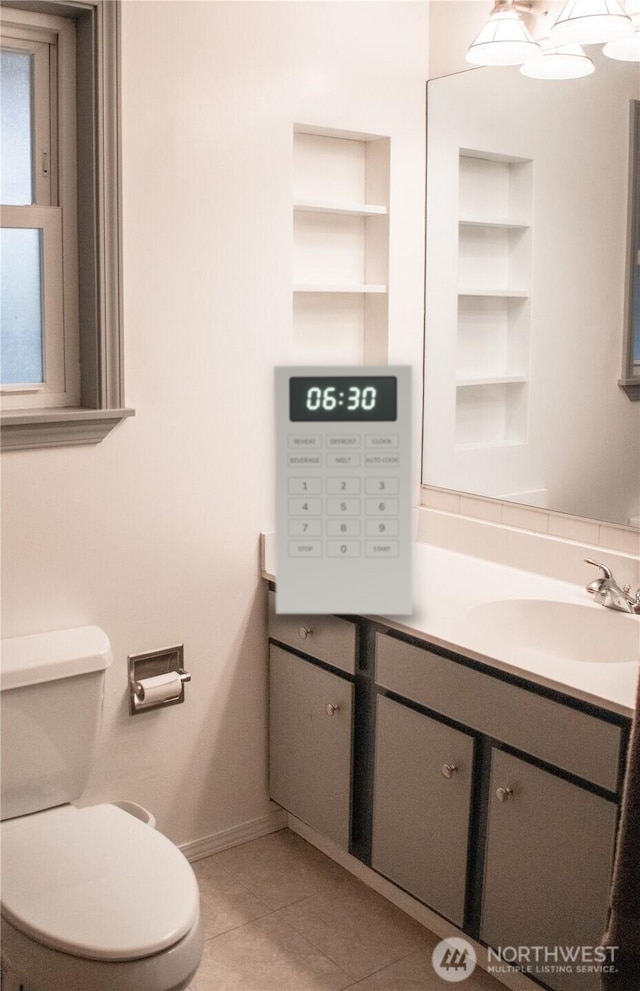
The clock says h=6 m=30
